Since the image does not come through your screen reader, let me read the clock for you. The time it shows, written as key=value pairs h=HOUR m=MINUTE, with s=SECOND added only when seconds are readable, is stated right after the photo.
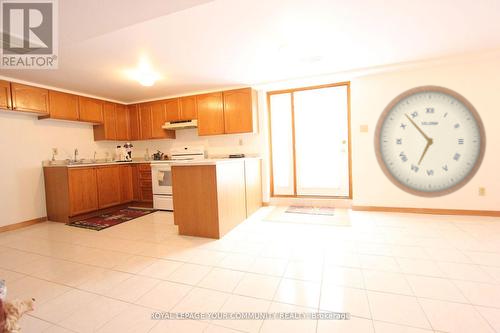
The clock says h=6 m=53
